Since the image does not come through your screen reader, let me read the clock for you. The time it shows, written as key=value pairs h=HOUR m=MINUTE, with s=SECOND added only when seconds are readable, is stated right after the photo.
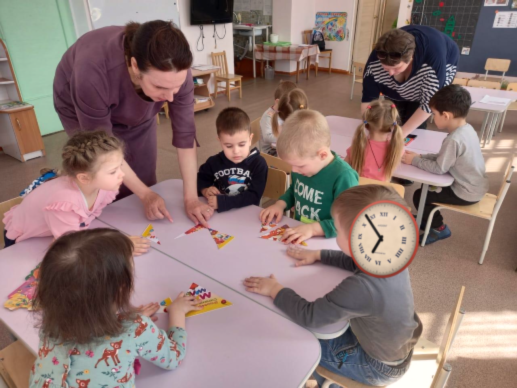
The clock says h=6 m=53
